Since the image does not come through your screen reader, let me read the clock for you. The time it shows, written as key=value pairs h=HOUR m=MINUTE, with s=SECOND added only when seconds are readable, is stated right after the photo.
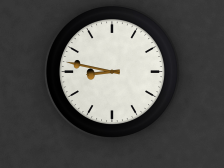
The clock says h=8 m=47
